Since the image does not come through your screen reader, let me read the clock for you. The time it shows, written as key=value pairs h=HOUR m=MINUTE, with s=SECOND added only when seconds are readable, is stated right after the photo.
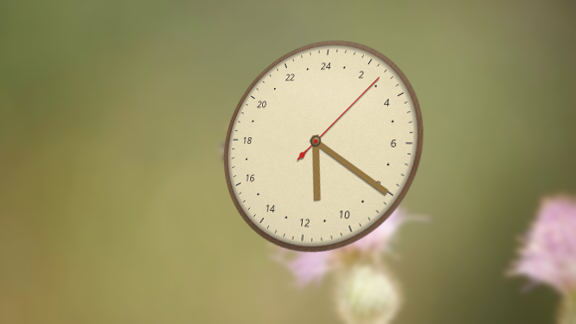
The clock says h=11 m=20 s=7
